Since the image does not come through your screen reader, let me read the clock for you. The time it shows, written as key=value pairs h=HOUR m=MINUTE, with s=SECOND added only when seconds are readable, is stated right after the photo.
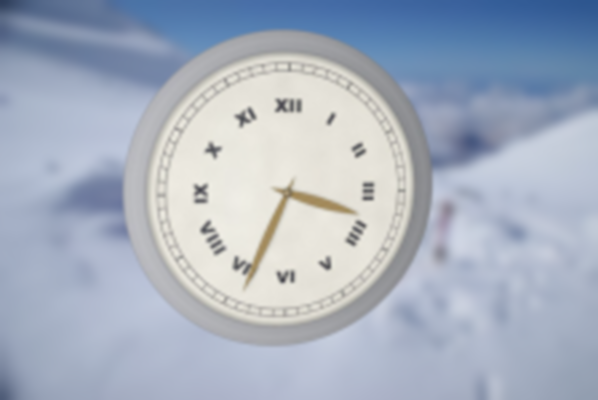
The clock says h=3 m=34
